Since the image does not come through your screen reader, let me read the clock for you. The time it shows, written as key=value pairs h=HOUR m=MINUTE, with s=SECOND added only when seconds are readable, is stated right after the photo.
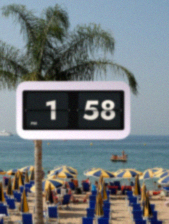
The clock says h=1 m=58
